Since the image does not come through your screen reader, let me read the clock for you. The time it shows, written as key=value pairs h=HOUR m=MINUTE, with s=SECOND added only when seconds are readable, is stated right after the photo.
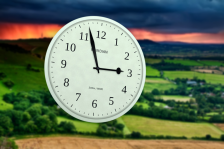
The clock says h=2 m=57
